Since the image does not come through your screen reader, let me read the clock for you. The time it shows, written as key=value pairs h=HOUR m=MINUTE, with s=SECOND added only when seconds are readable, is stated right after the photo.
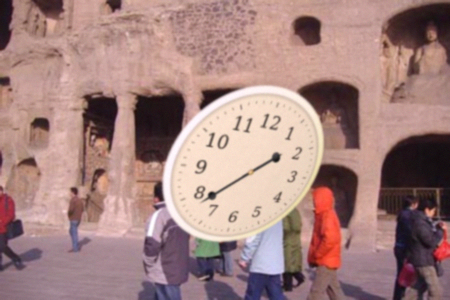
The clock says h=1 m=38
